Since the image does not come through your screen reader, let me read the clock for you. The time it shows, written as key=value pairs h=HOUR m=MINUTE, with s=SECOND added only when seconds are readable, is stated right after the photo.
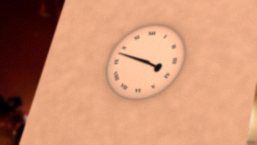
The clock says h=3 m=48
